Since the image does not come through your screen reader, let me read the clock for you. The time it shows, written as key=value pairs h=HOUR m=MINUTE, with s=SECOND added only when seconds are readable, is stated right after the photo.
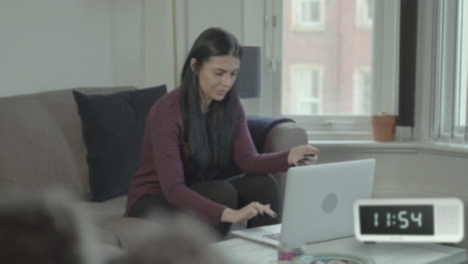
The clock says h=11 m=54
